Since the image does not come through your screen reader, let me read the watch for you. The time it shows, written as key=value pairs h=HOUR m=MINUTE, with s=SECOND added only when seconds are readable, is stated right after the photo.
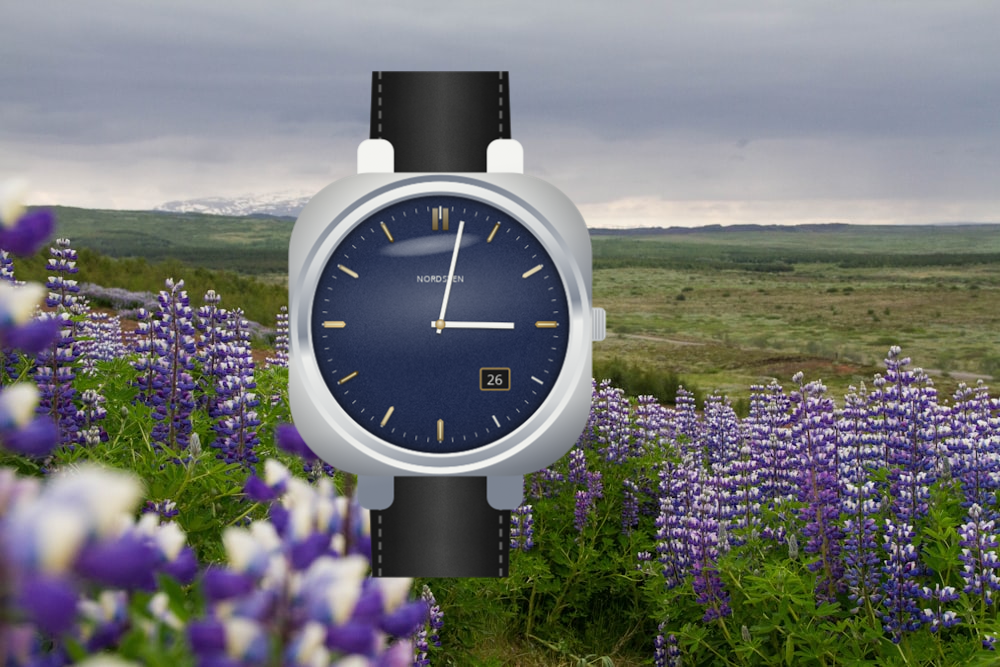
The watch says h=3 m=2
